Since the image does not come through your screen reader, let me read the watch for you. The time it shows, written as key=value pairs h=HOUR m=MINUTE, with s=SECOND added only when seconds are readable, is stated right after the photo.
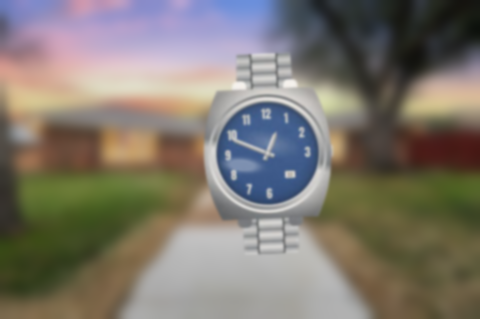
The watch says h=12 m=49
